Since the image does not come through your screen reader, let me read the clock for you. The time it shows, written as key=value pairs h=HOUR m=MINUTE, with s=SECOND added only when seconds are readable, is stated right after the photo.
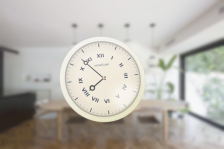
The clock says h=7 m=53
